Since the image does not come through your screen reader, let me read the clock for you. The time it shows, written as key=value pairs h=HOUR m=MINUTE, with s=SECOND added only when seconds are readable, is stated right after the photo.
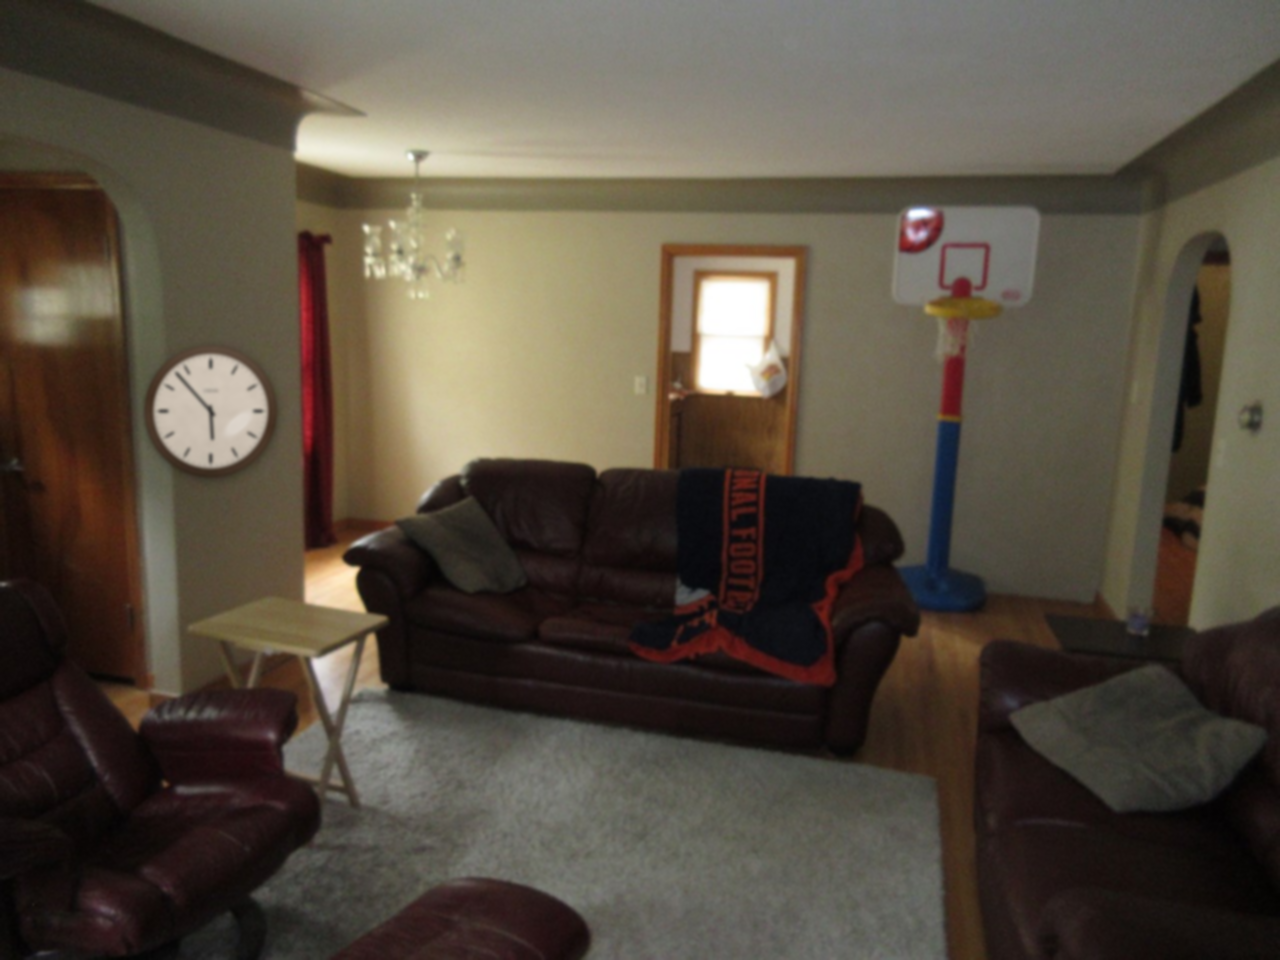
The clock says h=5 m=53
